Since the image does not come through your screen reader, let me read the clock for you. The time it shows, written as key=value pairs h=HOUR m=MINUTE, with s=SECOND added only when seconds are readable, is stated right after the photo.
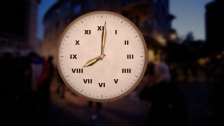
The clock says h=8 m=1
